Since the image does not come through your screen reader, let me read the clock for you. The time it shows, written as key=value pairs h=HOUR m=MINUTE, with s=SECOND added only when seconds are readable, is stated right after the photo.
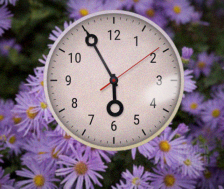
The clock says h=5 m=55 s=9
